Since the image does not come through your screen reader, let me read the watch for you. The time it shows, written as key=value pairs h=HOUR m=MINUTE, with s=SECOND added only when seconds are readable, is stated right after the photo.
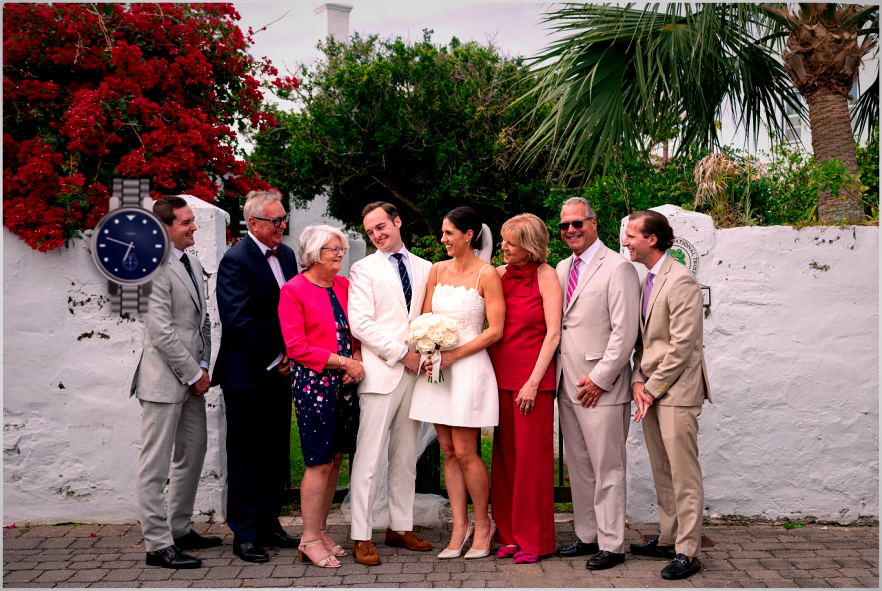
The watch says h=6 m=48
